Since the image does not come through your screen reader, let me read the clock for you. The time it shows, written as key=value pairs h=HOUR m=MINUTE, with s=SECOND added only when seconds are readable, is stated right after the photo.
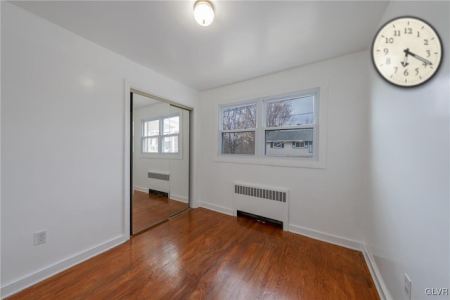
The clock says h=6 m=19
